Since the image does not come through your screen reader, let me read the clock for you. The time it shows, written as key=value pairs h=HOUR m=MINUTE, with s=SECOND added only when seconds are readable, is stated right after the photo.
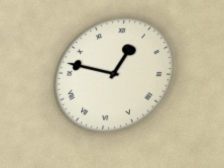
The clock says h=12 m=47
